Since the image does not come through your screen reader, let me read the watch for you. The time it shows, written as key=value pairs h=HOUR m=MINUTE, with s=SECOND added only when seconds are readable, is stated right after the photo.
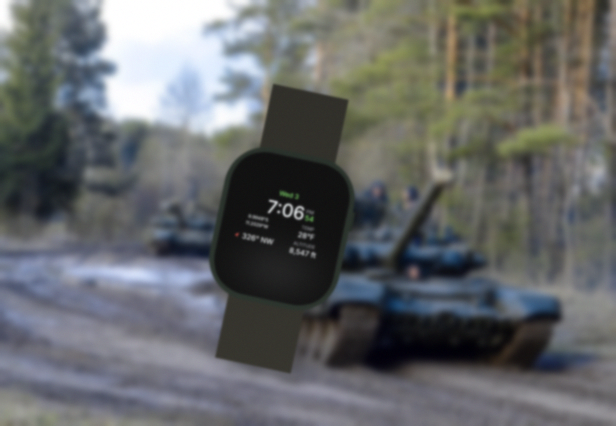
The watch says h=7 m=6
